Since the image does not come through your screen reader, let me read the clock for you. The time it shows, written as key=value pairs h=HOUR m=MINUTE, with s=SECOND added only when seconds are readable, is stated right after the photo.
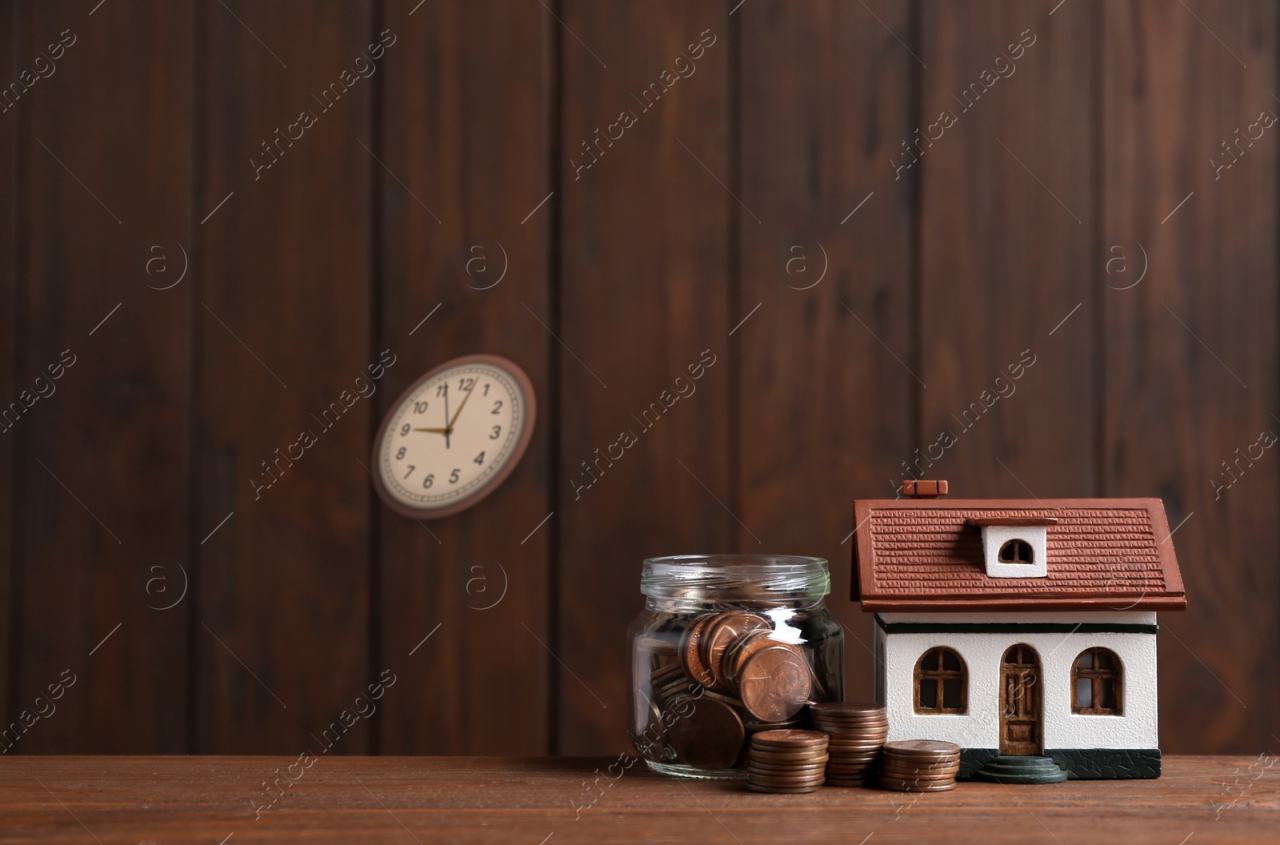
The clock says h=9 m=1 s=56
